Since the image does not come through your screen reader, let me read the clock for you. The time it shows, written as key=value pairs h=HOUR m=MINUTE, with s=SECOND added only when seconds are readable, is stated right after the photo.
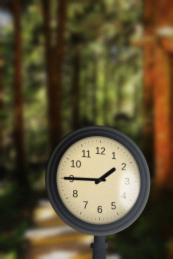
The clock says h=1 m=45
